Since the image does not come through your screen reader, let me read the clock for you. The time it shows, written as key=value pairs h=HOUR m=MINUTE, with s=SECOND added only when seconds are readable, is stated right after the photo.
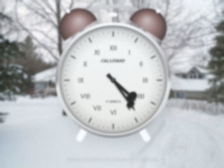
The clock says h=4 m=24
